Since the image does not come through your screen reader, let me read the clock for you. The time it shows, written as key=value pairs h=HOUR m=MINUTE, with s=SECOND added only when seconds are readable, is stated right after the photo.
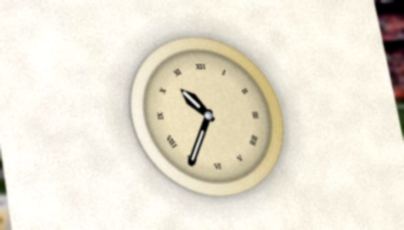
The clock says h=10 m=35
